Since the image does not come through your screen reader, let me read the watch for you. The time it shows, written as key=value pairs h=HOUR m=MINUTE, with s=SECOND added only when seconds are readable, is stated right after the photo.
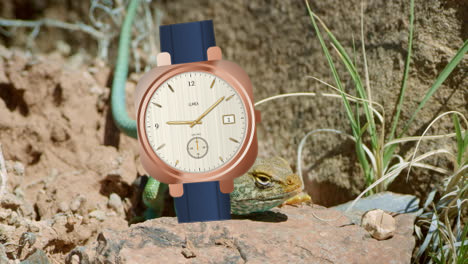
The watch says h=9 m=9
